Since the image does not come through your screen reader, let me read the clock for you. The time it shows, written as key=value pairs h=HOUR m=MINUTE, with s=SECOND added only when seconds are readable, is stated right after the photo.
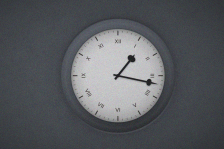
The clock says h=1 m=17
